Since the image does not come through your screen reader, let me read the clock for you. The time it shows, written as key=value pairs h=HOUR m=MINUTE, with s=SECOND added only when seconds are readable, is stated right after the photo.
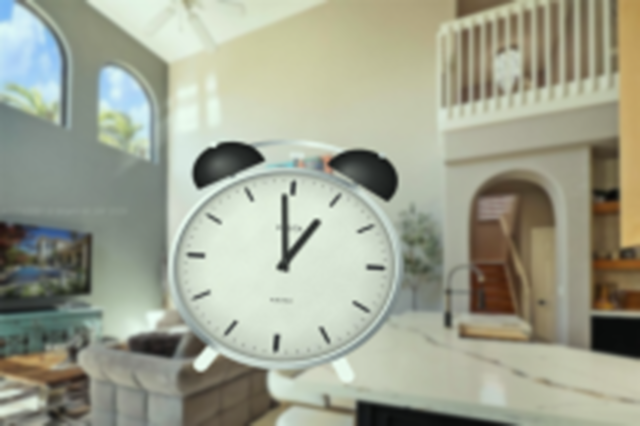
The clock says h=12 m=59
